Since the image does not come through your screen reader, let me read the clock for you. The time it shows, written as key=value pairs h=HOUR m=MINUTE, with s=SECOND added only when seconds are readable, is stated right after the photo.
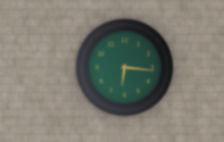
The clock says h=6 m=16
